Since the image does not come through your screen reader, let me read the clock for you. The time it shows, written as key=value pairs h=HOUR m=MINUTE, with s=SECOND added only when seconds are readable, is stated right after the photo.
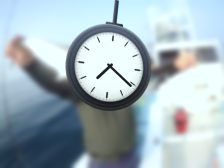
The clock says h=7 m=21
